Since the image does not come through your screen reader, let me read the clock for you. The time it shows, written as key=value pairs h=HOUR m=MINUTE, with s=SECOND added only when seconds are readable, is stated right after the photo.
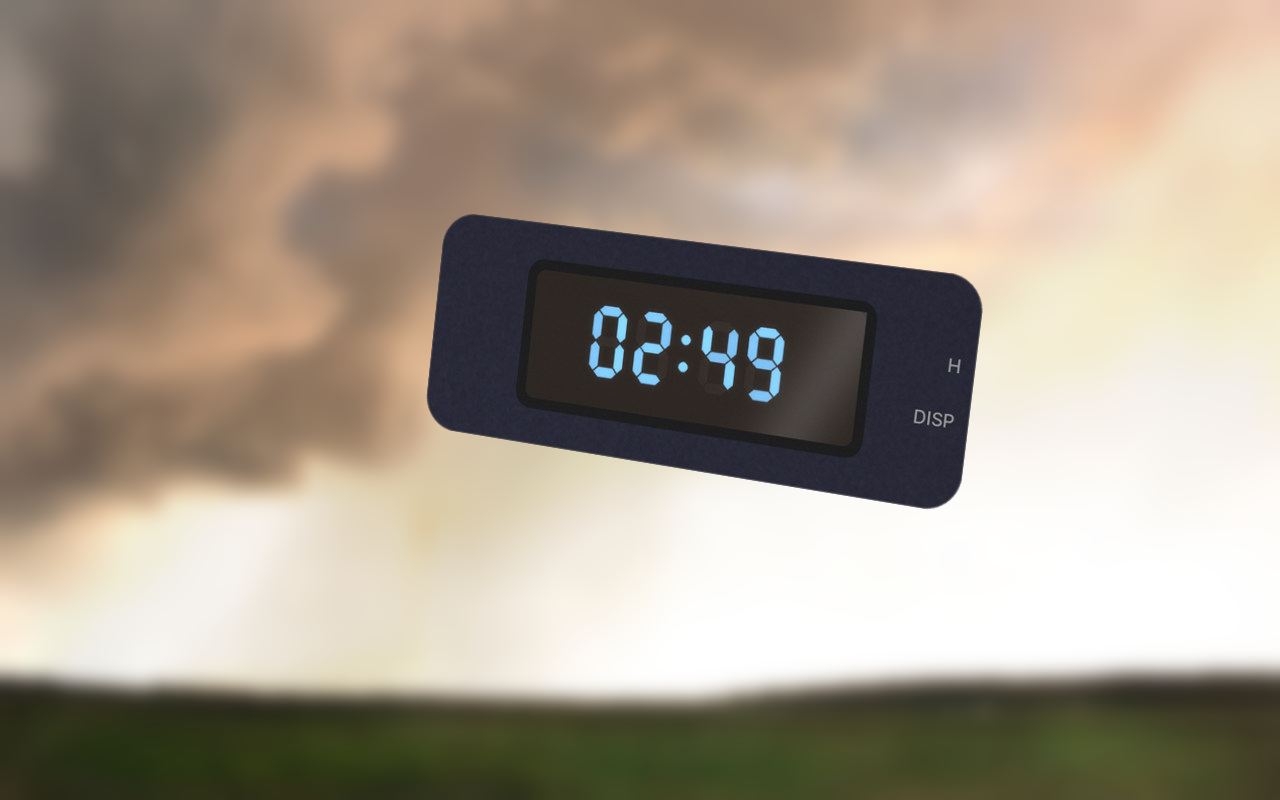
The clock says h=2 m=49
